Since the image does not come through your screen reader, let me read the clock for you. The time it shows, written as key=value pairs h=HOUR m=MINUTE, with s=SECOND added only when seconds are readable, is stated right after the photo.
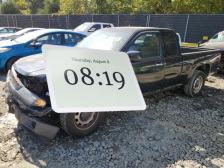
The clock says h=8 m=19
